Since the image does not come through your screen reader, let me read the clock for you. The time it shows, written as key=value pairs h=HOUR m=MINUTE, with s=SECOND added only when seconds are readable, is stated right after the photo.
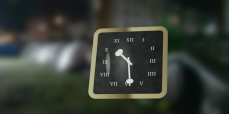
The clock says h=10 m=29
